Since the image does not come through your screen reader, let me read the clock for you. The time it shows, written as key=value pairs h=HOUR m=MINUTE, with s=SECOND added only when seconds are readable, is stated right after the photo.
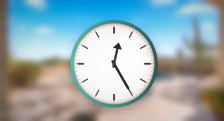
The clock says h=12 m=25
